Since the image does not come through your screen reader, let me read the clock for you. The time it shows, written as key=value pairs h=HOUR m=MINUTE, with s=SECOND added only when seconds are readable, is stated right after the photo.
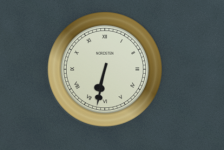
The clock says h=6 m=32
